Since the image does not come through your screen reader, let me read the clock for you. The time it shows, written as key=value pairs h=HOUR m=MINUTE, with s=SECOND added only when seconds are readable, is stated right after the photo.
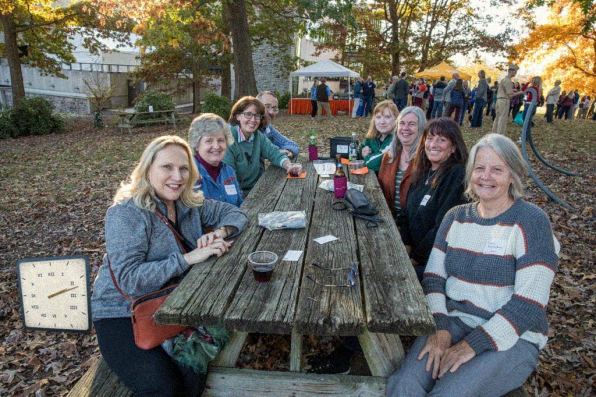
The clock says h=2 m=12
